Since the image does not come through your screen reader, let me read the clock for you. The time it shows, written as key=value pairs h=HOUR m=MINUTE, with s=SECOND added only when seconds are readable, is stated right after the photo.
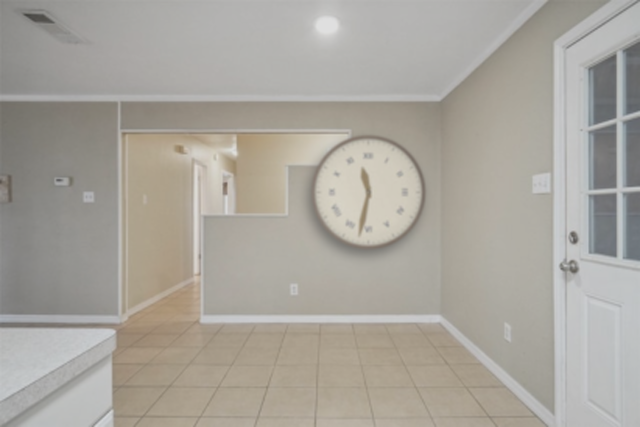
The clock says h=11 m=32
